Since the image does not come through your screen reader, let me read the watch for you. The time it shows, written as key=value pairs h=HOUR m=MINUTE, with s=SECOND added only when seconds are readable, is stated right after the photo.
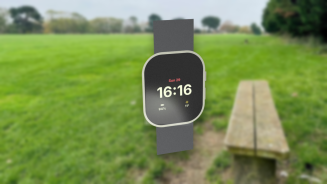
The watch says h=16 m=16
